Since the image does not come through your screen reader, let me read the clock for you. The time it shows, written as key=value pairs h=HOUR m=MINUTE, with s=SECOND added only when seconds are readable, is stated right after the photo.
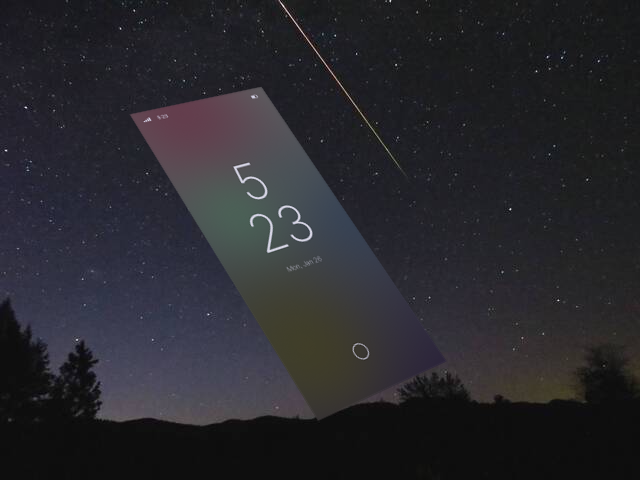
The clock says h=5 m=23
